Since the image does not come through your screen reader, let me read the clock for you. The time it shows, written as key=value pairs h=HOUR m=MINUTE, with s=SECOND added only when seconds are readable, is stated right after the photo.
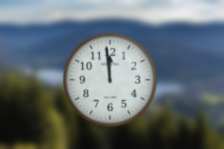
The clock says h=11 m=59
